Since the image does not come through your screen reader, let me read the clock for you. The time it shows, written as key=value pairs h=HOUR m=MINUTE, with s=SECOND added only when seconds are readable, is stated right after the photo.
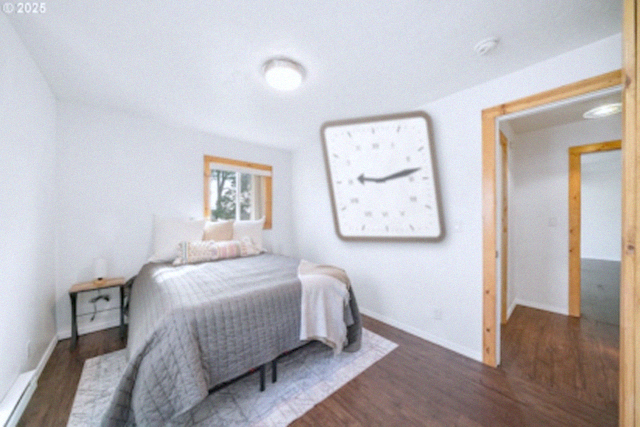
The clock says h=9 m=13
